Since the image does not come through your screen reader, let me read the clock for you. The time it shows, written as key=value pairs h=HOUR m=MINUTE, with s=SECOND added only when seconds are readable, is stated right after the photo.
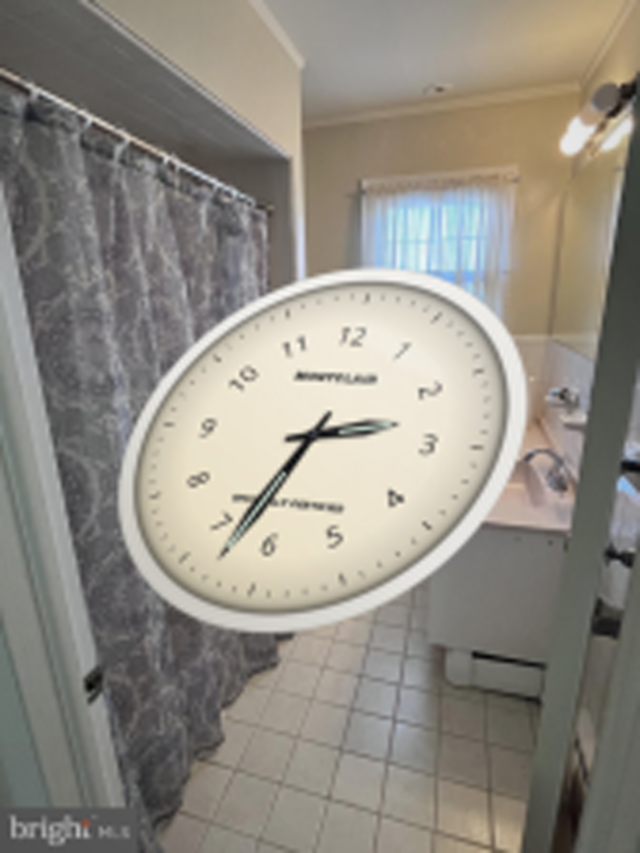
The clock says h=2 m=33
